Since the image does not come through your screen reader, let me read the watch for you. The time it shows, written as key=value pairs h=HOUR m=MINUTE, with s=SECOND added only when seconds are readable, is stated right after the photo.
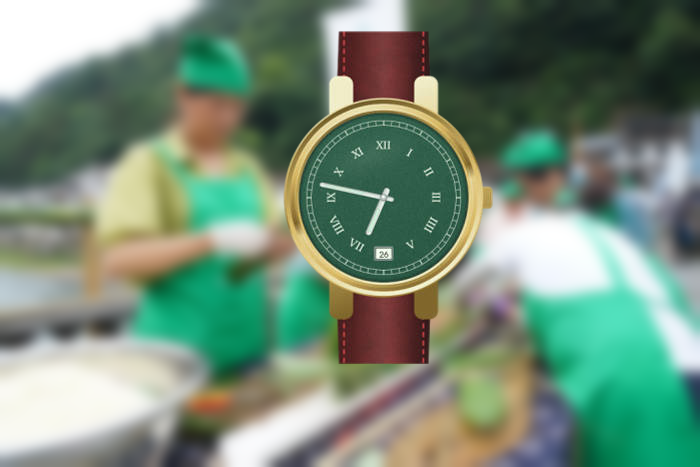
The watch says h=6 m=47
